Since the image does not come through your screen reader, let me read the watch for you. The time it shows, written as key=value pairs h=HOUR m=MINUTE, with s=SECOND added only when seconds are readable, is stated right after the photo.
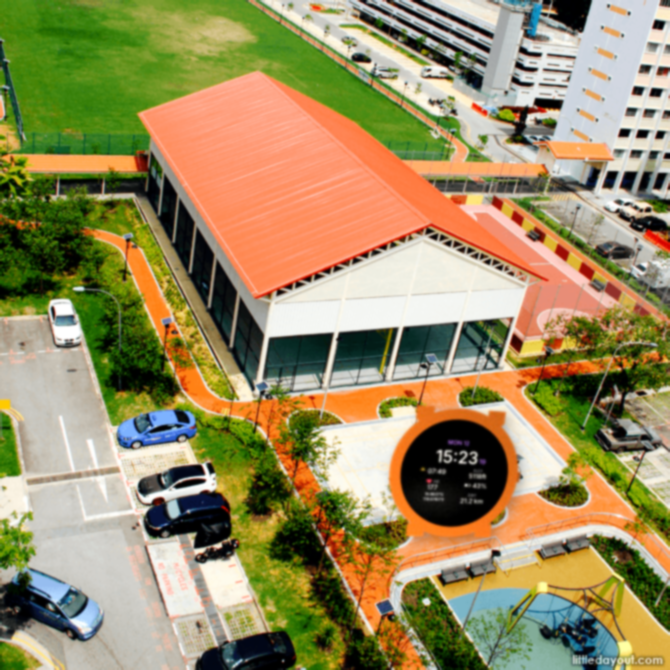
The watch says h=15 m=23
